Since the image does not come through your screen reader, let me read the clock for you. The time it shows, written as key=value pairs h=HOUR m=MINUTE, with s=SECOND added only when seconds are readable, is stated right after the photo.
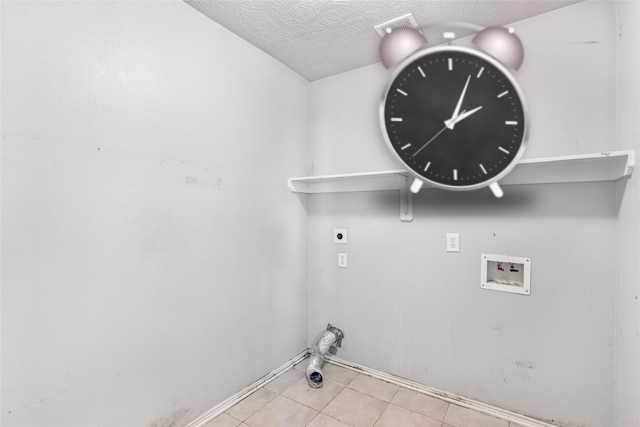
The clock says h=2 m=3 s=38
